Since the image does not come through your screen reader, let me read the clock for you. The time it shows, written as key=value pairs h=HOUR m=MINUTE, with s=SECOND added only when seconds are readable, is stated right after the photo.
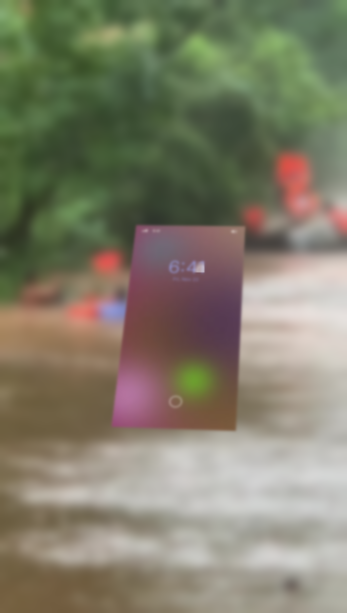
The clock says h=6 m=41
